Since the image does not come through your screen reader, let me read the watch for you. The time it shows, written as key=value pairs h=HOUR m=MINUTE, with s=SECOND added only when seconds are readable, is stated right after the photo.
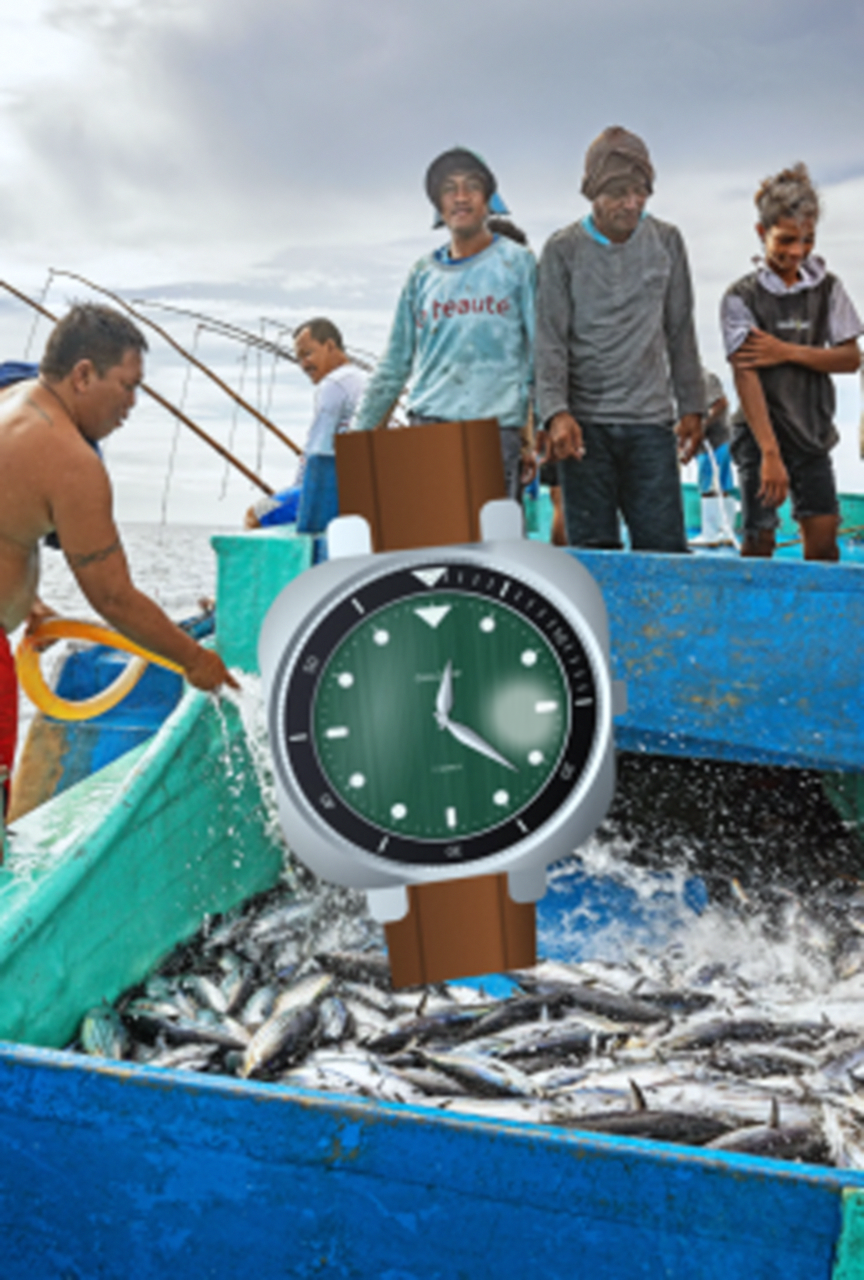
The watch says h=12 m=22
